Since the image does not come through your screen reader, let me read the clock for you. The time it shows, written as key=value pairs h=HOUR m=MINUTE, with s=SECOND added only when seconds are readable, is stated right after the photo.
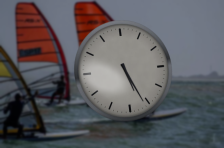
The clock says h=5 m=26
